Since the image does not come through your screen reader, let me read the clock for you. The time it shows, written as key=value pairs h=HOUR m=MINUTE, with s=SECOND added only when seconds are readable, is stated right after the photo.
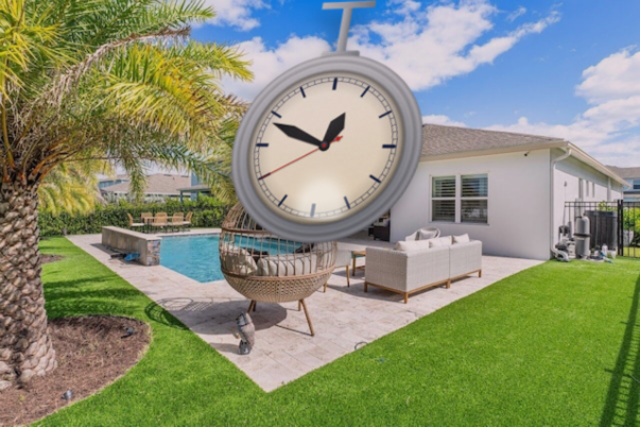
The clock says h=12 m=48 s=40
